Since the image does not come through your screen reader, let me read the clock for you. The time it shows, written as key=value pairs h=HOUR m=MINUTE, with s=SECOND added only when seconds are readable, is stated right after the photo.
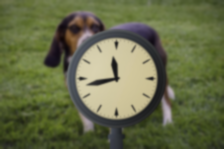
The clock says h=11 m=43
